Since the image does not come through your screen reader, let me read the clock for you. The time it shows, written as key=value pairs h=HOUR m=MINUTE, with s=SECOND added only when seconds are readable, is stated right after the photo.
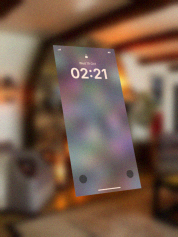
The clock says h=2 m=21
